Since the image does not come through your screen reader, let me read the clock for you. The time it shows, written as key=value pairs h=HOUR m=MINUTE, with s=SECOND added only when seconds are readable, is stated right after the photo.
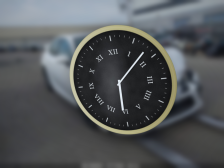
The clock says h=6 m=8
